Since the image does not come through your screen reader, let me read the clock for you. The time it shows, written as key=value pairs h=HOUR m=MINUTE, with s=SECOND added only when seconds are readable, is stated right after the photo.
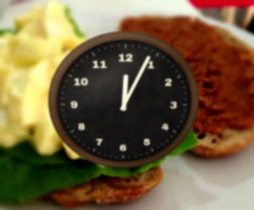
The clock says h=12 m=4
